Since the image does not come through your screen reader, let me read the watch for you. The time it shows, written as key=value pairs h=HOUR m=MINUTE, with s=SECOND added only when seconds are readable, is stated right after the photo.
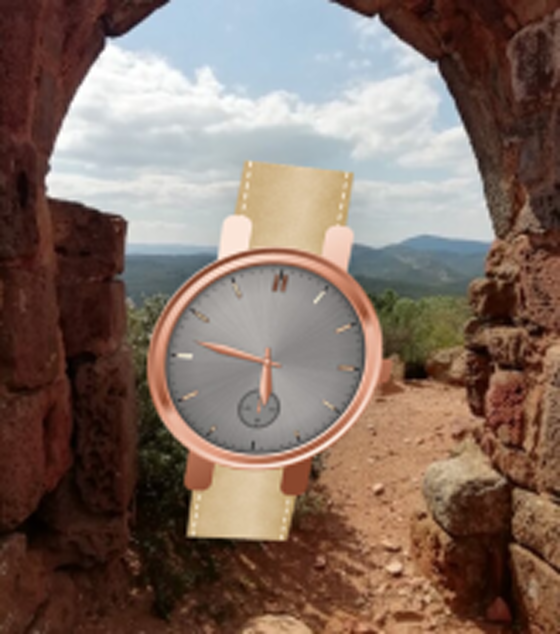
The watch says h=5 m=47
